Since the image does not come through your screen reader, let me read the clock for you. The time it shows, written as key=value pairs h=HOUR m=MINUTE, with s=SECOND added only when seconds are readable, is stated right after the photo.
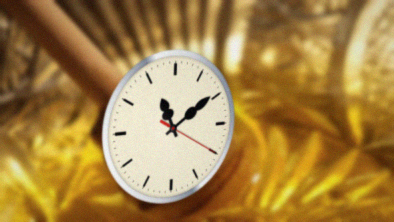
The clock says h=11 m=9 s=20
